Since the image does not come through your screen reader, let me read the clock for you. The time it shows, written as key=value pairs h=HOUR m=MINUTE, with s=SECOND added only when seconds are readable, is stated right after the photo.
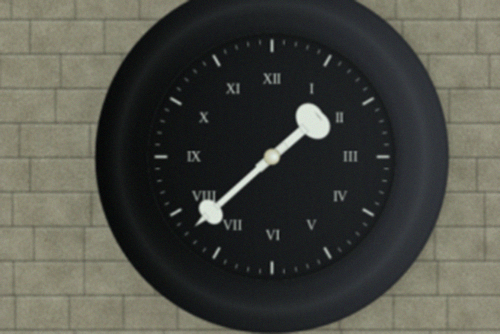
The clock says h=1 m=38
